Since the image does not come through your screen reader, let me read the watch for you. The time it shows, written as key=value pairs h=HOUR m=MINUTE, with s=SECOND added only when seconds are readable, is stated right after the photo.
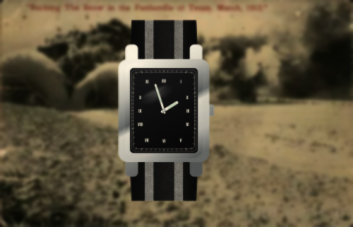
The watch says h=1 m=57
